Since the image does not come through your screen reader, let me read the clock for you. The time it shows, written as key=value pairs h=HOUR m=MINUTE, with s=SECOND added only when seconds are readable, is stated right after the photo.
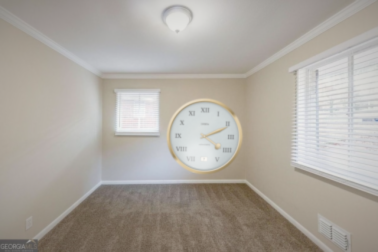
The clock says h=4 m=11
